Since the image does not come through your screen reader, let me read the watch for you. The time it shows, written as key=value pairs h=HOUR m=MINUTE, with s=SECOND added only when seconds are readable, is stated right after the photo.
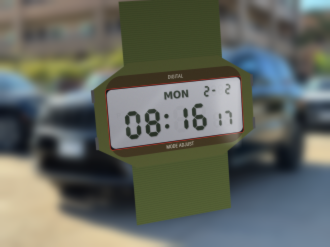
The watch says h=8 m=16 s=17
